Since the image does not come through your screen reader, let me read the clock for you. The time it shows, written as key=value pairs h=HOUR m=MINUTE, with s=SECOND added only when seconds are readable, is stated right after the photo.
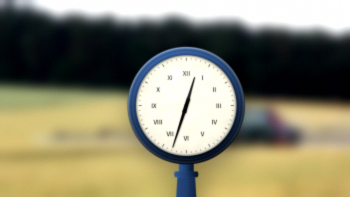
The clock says h=12 m=33
